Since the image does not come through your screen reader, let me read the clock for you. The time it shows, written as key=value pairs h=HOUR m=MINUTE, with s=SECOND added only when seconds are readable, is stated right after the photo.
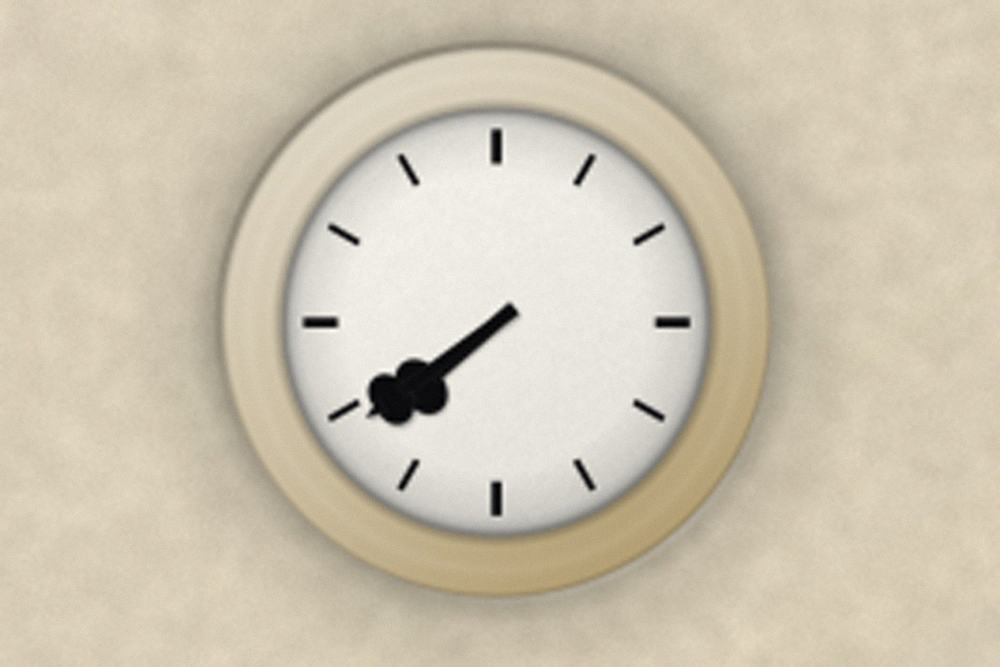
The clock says h=7 m=39
